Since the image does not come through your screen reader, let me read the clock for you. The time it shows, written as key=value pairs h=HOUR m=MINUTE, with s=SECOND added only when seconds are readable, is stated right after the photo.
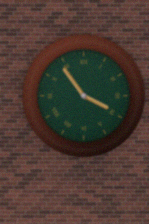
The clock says h=3 m=54
